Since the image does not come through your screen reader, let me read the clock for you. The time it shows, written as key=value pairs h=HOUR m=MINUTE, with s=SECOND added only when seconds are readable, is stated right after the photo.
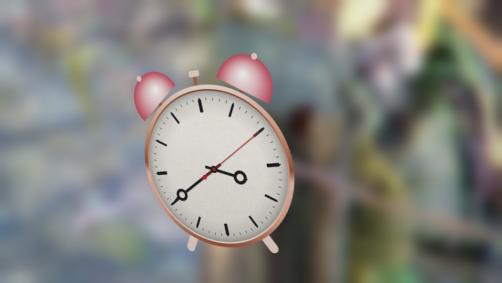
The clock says h=3 m=40 s=10
